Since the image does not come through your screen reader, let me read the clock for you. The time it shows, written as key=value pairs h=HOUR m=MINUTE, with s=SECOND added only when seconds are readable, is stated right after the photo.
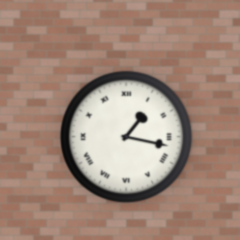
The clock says h=1 m=17
